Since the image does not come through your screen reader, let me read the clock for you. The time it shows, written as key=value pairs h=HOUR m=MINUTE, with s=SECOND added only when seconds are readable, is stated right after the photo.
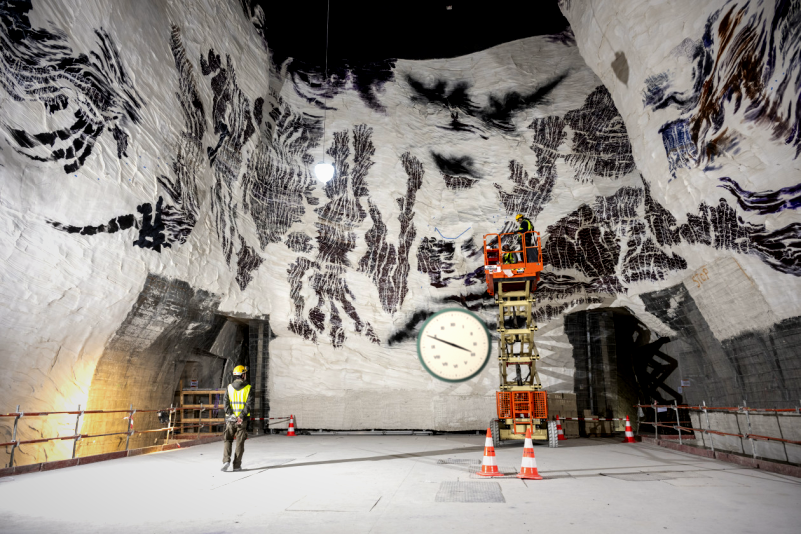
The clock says h=3 m=49
